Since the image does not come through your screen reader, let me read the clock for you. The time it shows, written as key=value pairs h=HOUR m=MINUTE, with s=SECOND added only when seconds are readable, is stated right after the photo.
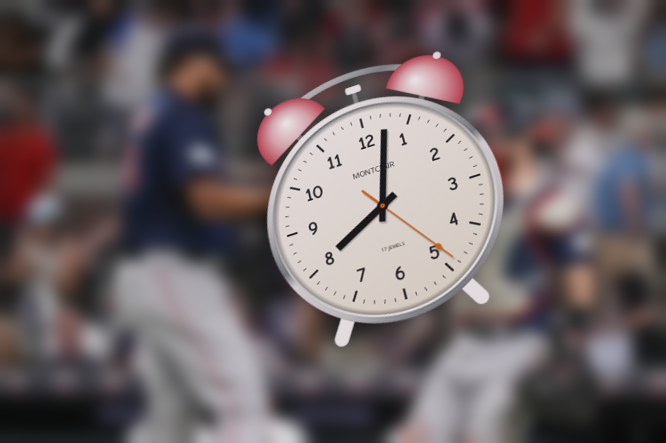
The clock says h=8 m=2 s=24
